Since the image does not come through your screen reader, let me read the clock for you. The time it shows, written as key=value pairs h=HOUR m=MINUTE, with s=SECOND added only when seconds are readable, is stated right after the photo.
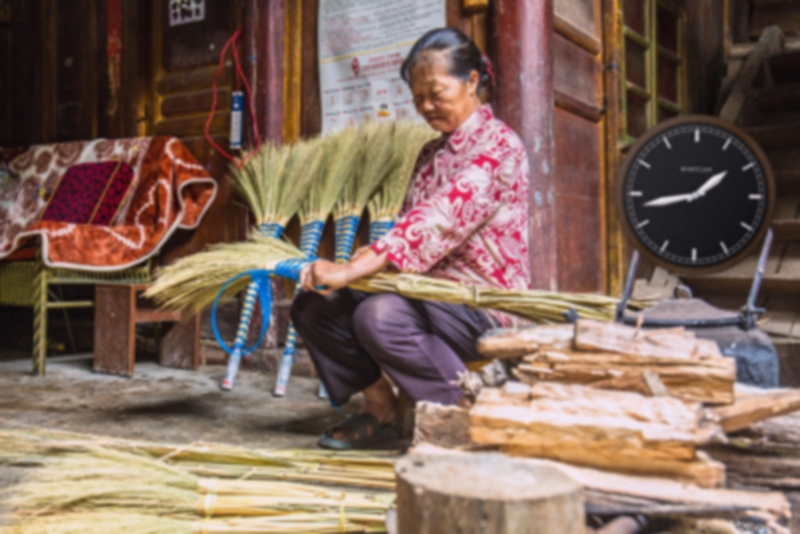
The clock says h=1 m=43
